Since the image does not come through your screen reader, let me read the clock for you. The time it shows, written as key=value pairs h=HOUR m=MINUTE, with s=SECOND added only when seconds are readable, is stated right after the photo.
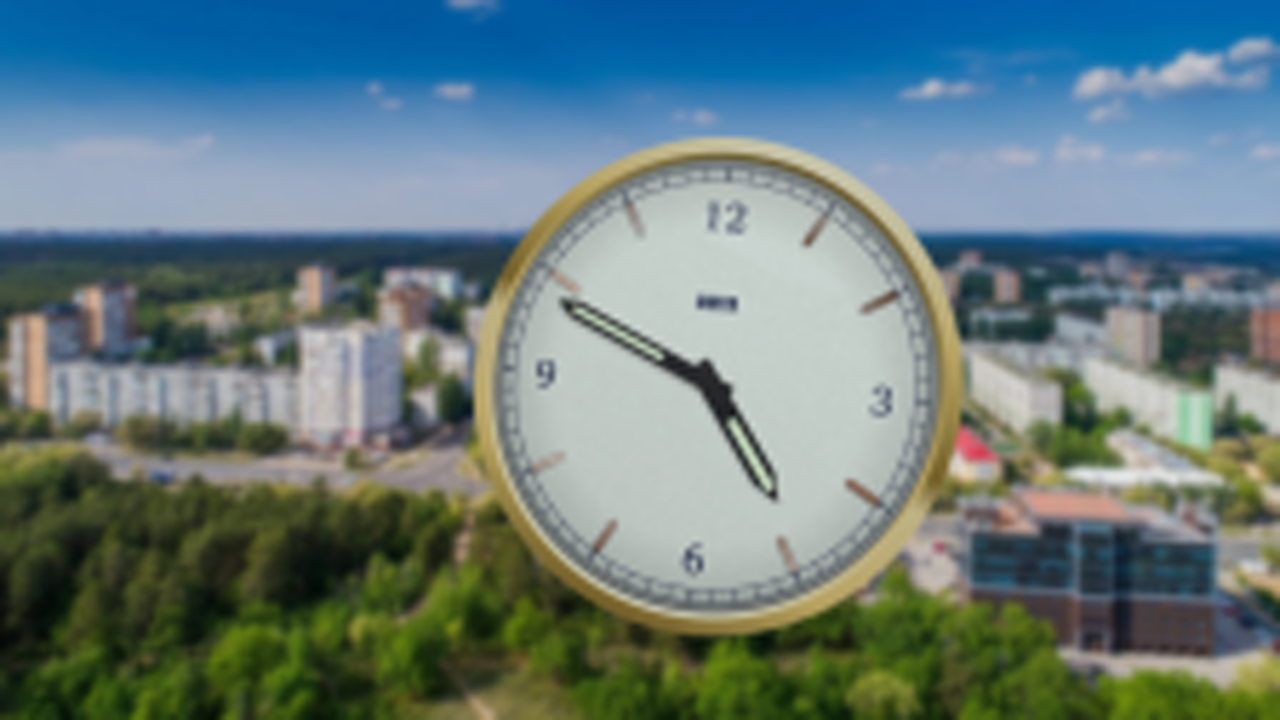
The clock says h=4 m=49
